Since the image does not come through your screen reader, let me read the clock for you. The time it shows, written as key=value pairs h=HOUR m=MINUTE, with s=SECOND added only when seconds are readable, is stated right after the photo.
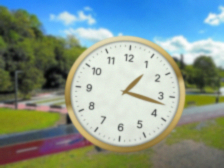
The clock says h=1 m=17
